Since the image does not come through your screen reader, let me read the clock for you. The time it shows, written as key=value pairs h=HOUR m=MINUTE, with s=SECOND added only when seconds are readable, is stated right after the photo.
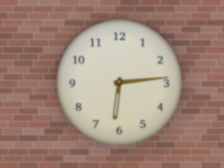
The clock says h=6 m=14
